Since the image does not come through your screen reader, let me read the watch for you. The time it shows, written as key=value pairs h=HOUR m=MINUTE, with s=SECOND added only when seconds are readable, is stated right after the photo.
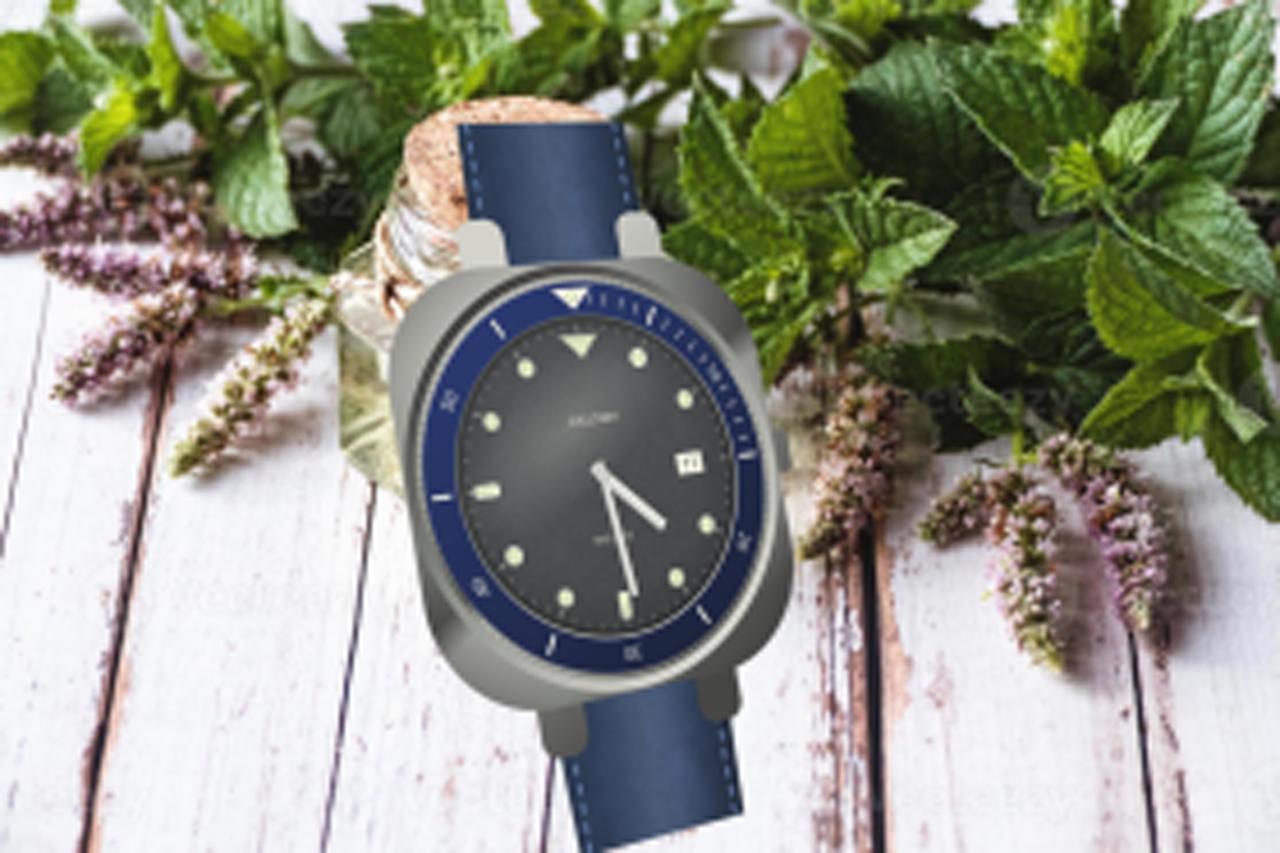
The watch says h=4 m=29
